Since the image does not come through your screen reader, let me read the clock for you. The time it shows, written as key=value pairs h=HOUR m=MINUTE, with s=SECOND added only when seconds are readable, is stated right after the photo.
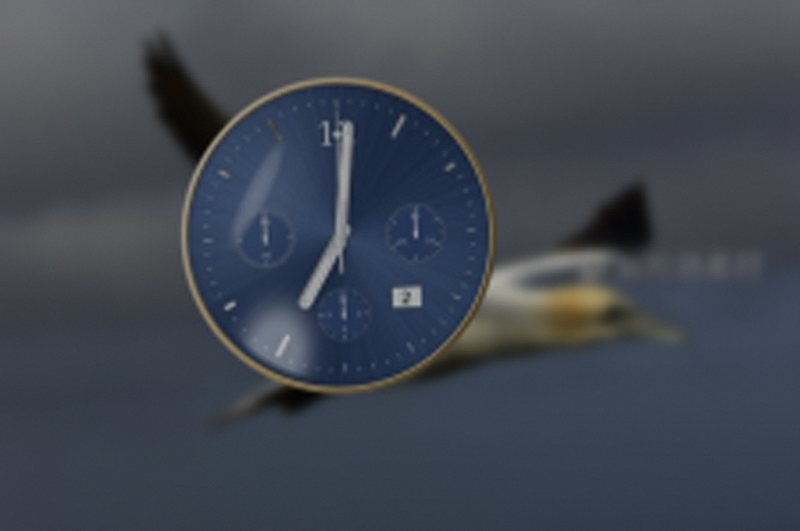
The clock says h=7 m=1
